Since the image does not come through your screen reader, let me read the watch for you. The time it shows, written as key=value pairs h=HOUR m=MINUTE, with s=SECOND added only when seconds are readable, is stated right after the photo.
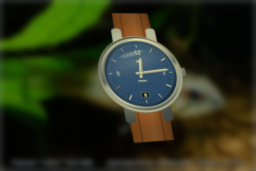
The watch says h=12 m=14
